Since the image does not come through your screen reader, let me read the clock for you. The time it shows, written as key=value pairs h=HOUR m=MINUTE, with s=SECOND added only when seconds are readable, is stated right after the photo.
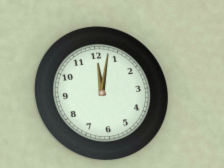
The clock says h=12 m=3
